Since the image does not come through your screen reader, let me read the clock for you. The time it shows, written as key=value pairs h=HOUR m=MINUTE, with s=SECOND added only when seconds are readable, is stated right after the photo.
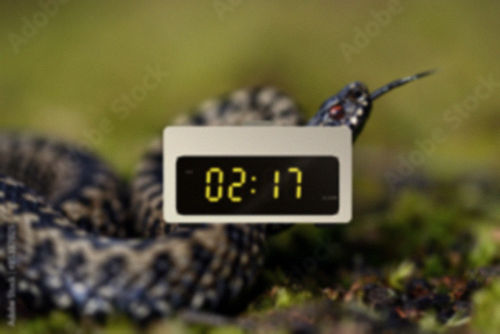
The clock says h=2 m=17
